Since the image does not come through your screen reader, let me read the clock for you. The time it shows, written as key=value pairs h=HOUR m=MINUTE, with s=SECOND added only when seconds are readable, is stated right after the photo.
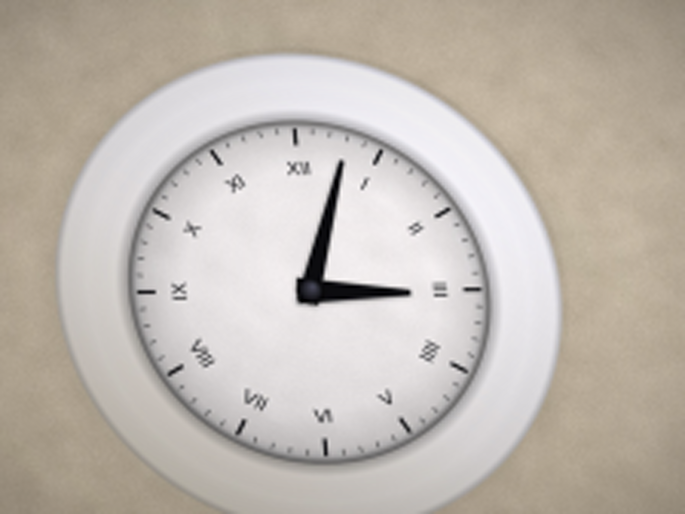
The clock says h=3 m=3
